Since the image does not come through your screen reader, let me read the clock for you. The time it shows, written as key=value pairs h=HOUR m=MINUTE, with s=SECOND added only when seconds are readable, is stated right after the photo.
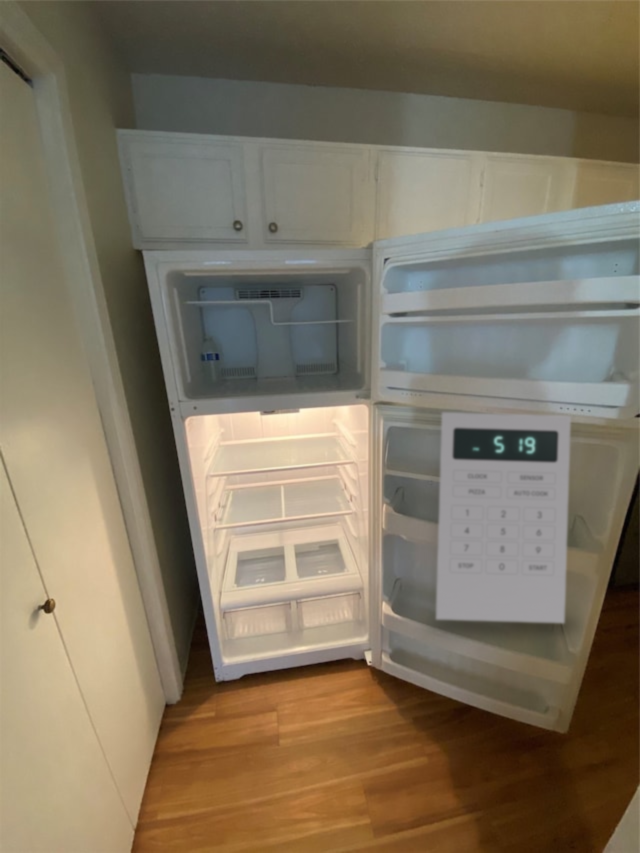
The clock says h=5 m=19
